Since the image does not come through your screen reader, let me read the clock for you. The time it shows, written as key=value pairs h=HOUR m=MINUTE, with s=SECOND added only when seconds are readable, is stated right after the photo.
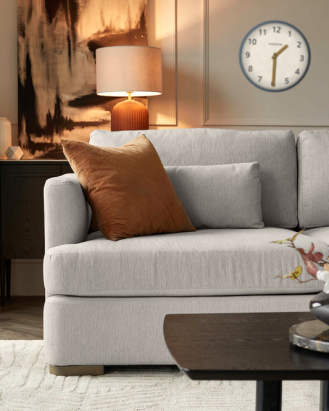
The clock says h=1 m=30
